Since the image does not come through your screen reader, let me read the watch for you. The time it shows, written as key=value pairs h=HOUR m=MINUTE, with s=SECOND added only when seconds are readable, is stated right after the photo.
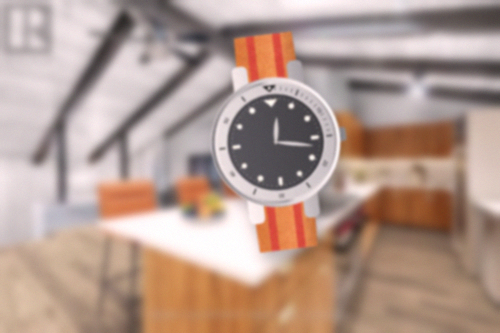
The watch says h=12 m=17
